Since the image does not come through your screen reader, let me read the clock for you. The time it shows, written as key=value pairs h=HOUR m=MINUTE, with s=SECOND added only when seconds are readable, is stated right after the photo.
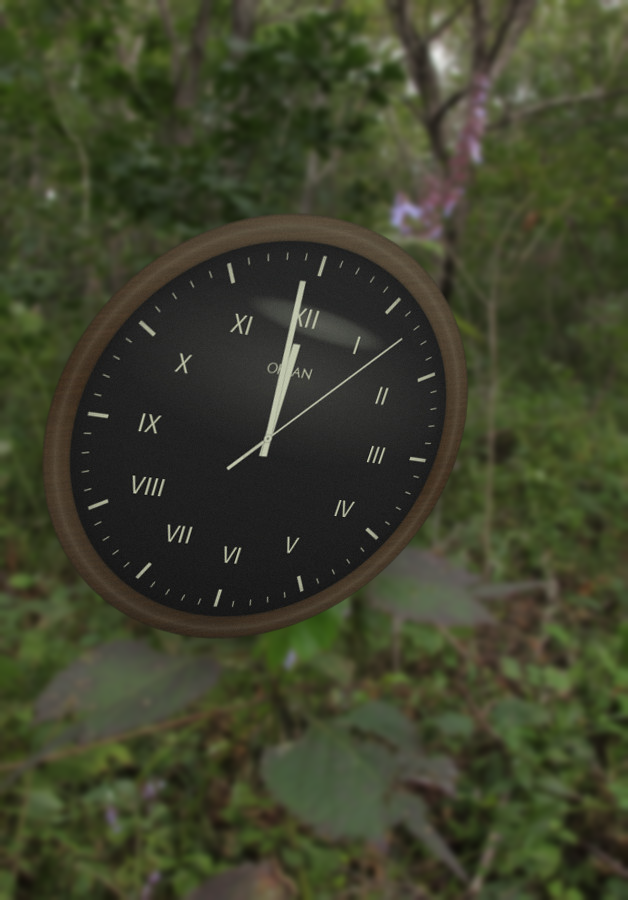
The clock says h=11 m=59 s=7
